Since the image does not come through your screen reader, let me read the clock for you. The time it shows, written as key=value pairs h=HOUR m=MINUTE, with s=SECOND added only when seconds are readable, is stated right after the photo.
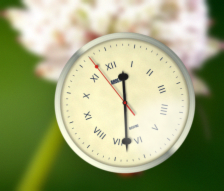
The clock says h=12 m=32 s=57
